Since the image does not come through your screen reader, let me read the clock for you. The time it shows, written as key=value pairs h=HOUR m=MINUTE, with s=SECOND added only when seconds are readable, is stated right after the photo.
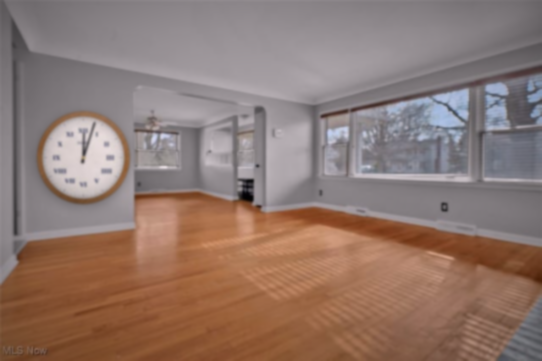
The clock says h=12 m=3
